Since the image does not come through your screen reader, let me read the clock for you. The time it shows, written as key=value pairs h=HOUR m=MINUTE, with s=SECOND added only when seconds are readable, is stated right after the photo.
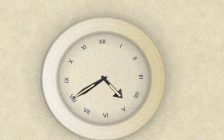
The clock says h=4 m=40
